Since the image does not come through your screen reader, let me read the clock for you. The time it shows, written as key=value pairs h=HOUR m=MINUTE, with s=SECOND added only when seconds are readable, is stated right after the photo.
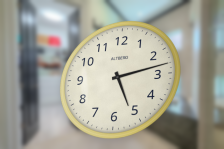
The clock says h=5 m=13
